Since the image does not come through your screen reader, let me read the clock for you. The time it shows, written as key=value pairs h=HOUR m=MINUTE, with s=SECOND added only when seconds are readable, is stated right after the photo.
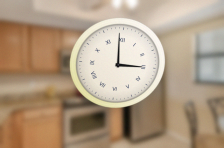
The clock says h=2 m=59
